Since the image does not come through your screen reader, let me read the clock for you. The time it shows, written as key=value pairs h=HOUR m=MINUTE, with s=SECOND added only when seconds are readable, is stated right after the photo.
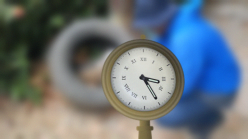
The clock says h=3 m=25
